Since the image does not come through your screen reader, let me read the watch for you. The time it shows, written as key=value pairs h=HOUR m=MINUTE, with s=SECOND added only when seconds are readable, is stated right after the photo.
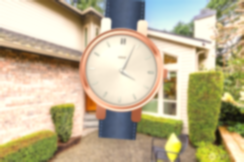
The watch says h=4 m=4
